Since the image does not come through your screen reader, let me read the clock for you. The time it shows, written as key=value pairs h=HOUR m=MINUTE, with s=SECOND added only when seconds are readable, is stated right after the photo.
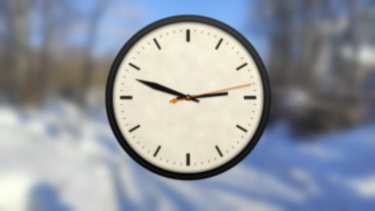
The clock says h=2 m=48 s=13
